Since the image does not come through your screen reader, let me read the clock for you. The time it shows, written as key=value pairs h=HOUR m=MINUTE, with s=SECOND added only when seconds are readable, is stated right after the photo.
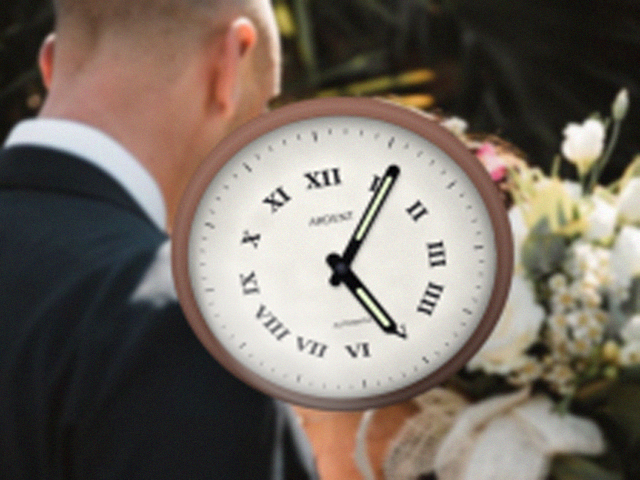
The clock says h=5 m=6
